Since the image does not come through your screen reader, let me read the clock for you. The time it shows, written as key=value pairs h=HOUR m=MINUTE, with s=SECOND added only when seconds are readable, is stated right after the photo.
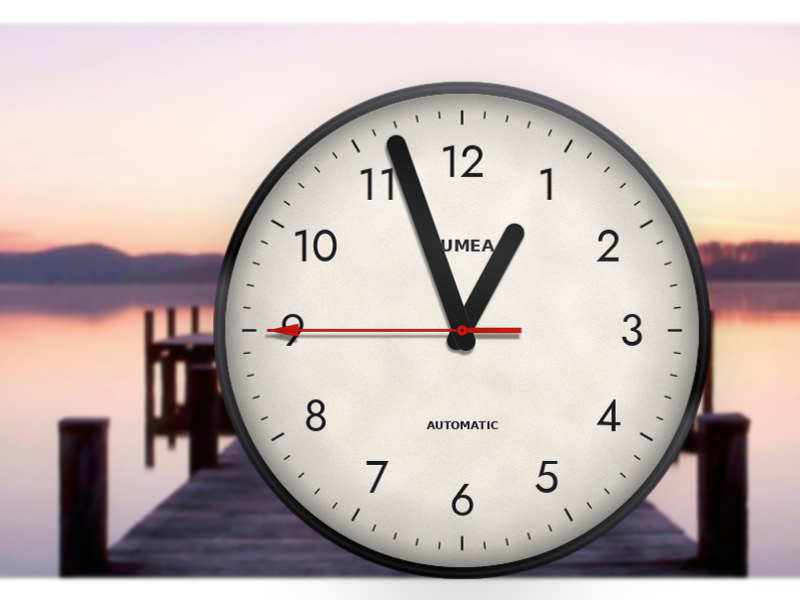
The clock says h=12 m=56 s=45
